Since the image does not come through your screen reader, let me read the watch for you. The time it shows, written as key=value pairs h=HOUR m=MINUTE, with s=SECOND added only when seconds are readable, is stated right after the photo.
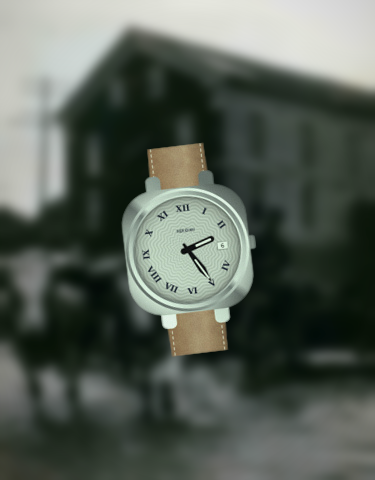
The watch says h=2 m=25
